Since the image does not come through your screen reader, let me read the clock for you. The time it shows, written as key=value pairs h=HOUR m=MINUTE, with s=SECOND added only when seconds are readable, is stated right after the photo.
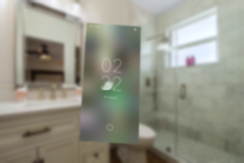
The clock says h=2 m=32
